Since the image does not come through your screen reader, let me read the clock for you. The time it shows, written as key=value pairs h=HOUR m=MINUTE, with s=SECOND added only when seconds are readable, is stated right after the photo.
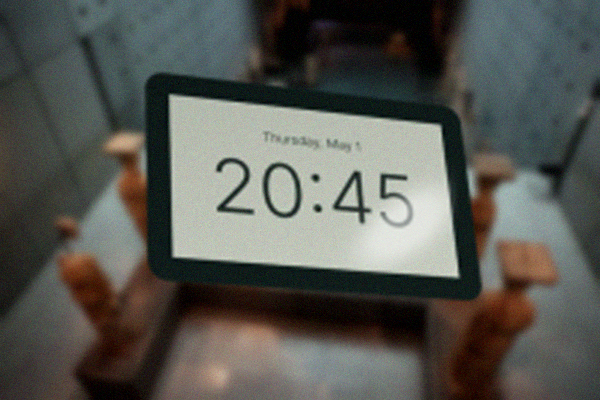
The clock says h=20 m=45
